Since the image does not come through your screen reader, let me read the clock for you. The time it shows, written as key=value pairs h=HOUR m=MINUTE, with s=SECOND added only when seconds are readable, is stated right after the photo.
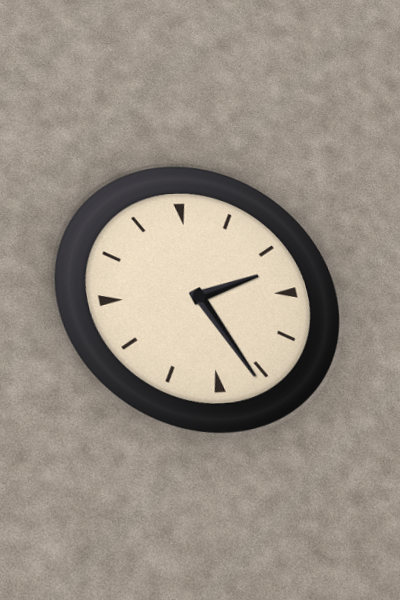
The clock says h=2 m=26
